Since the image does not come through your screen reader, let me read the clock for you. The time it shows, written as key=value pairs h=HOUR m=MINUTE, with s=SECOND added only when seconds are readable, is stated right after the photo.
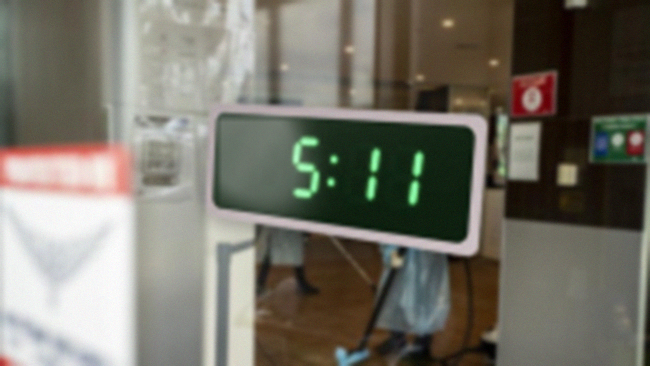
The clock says h=5 m=11
